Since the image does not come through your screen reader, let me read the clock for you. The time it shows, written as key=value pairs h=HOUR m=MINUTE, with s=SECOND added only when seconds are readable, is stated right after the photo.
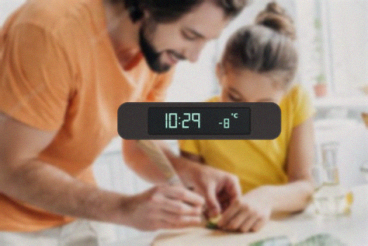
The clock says h=10 m=29
